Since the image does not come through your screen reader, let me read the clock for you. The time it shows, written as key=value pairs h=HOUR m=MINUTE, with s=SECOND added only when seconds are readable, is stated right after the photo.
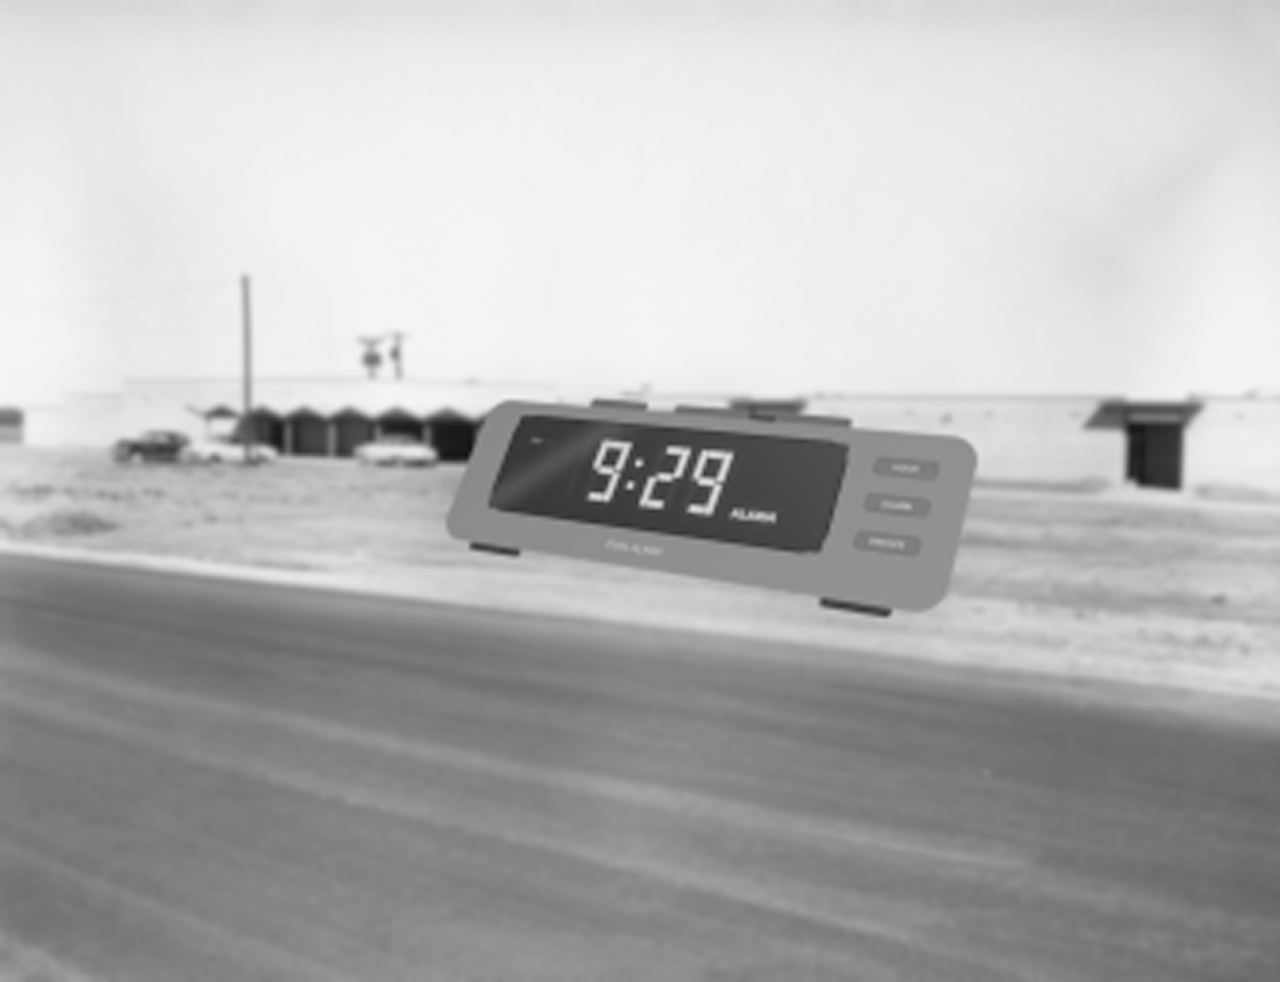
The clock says h=9 m=29
